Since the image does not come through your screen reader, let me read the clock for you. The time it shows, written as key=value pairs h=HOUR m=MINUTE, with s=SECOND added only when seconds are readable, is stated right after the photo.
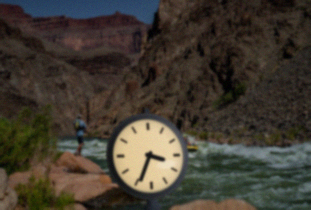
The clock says h=3 m=34
